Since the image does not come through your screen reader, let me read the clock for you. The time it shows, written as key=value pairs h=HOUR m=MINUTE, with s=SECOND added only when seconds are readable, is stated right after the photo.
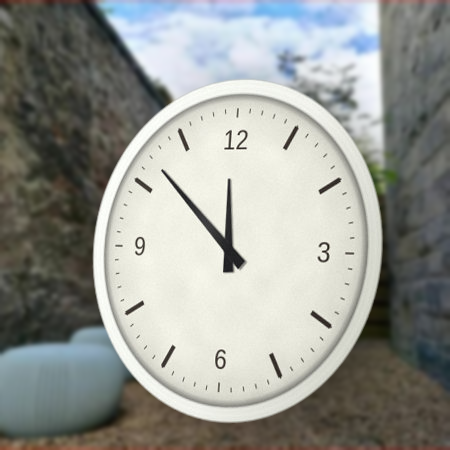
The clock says h=11 m=52
